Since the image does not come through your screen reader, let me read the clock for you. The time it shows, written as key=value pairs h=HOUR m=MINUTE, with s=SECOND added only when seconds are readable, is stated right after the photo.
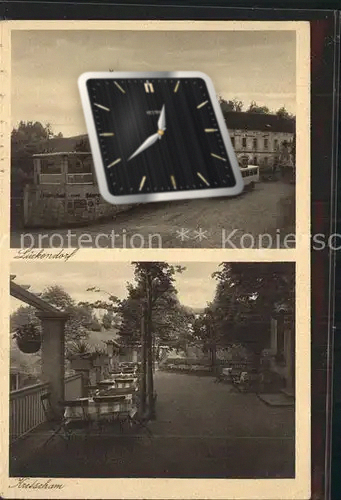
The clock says h=12 m=39
